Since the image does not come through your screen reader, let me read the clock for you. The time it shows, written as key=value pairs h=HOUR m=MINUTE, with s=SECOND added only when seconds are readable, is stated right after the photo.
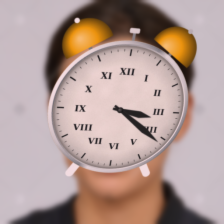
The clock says h=3 m=21
